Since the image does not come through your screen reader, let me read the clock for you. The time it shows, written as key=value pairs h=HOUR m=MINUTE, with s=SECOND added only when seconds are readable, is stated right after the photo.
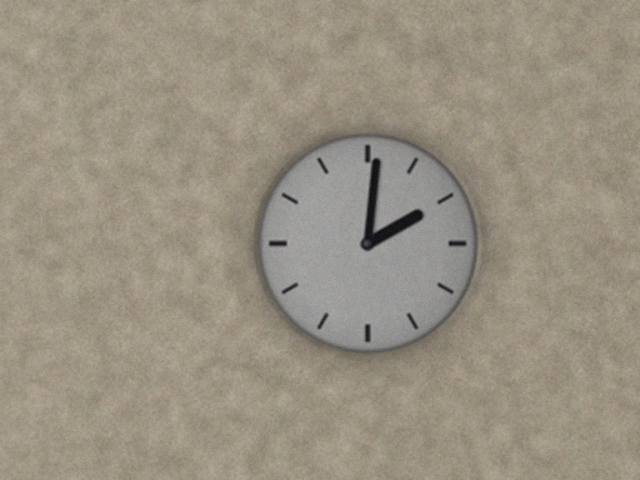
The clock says h=2 m=1
